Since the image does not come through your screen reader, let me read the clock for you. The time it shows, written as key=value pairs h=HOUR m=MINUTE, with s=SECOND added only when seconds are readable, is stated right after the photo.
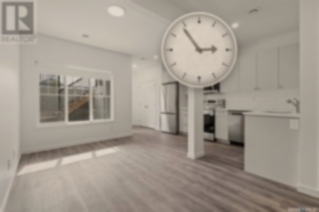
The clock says h=2 m=54
